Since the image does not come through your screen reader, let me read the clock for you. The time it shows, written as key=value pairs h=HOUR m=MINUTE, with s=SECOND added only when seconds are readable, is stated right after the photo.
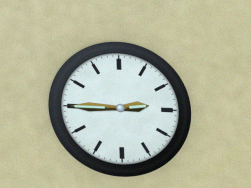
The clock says h=2 m=45
